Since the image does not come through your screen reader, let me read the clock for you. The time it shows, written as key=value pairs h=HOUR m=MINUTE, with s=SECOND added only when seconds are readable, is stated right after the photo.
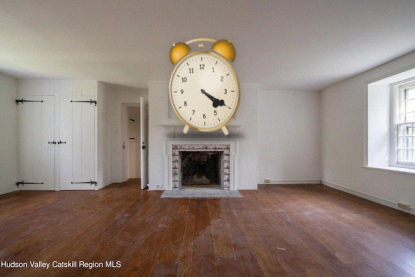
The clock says h=4 m=20
